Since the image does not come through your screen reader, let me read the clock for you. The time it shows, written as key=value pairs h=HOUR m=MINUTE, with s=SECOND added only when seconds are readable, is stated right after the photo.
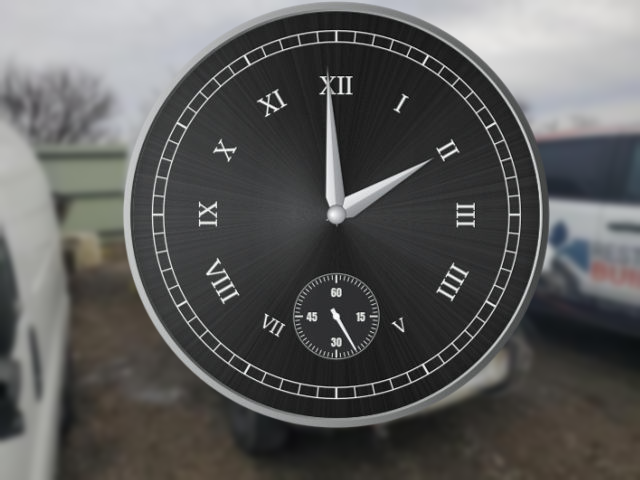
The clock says h=1 m=59 s=25
